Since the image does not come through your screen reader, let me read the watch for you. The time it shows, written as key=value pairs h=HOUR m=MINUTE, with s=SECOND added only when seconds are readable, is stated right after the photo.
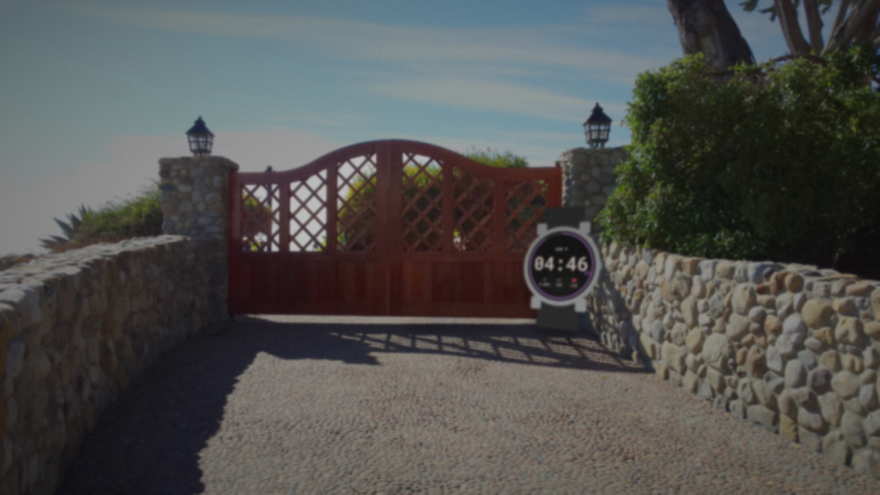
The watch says h=4 m=46
